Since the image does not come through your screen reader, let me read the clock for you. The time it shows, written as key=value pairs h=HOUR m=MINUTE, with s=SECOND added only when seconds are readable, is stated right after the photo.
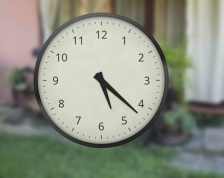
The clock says h=5 m=22
